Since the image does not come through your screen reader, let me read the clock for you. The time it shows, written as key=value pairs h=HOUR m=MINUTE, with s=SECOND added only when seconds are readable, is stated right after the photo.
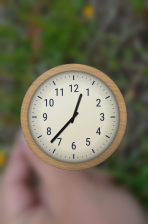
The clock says h=12 m=37
